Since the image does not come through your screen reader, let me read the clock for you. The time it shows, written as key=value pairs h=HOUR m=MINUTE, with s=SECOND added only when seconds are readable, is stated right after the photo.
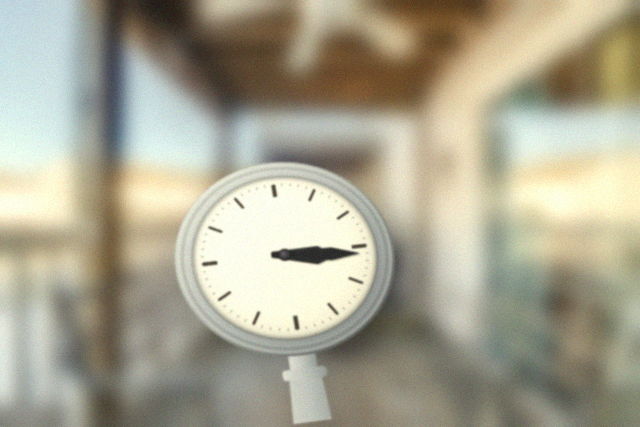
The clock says h=3 m=16
